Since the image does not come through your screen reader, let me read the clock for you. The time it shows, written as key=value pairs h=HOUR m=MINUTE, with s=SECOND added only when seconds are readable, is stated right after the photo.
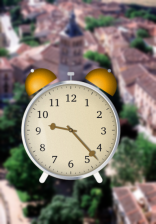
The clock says h=9 m=23
